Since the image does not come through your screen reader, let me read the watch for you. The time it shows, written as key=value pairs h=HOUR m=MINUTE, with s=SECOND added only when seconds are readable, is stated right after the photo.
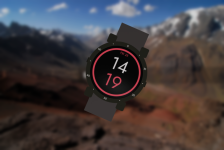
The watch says h=14 m=19
